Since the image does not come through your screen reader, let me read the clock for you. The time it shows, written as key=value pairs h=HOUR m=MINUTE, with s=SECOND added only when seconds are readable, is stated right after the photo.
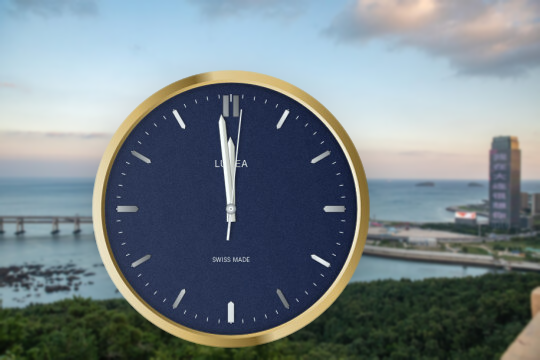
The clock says h=11 m=59 s=1
